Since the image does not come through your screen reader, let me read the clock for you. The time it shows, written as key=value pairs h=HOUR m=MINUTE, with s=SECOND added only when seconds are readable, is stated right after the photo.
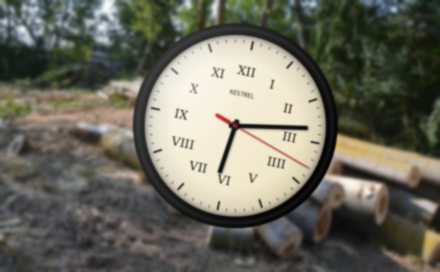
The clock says h=6 m=13 s=18
